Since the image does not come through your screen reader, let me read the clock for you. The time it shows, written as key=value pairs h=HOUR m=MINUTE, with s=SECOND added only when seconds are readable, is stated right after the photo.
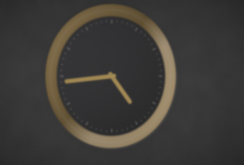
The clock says h=4 m=44
